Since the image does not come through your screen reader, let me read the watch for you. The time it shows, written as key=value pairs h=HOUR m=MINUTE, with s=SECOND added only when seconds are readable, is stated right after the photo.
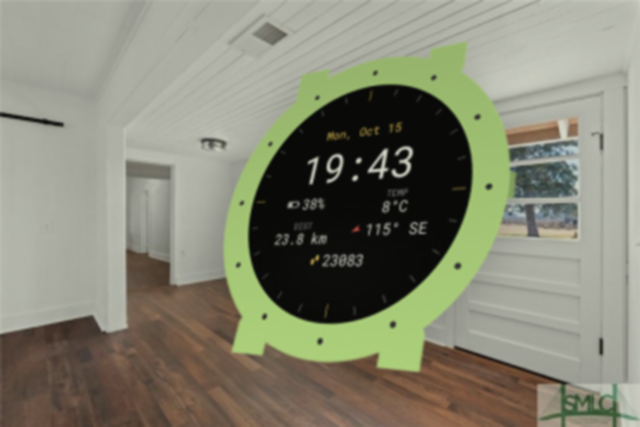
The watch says h=19 m=43
